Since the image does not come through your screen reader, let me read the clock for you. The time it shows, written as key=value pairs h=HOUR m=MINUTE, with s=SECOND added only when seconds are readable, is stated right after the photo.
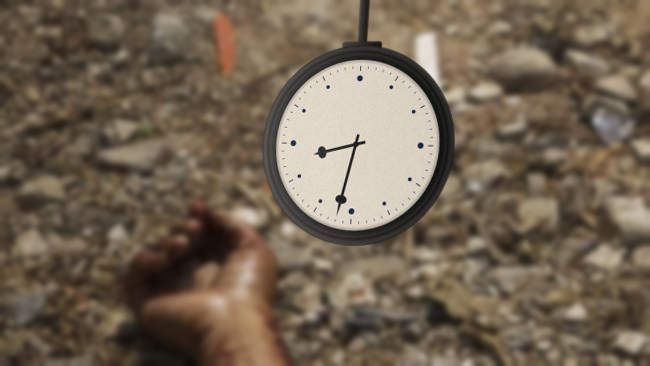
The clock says h=8 m=32
